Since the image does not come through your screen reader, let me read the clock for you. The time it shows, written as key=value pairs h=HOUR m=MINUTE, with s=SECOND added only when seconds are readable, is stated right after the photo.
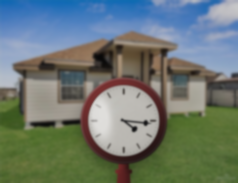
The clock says h=4 m=16
